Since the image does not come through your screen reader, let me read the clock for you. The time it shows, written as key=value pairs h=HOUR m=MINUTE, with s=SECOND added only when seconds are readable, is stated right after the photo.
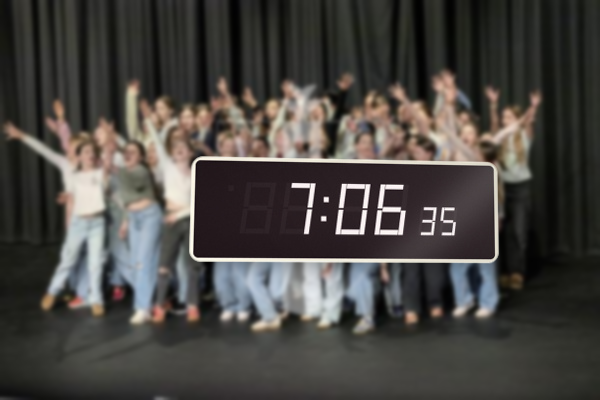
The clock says h=7 m=6 s=35
